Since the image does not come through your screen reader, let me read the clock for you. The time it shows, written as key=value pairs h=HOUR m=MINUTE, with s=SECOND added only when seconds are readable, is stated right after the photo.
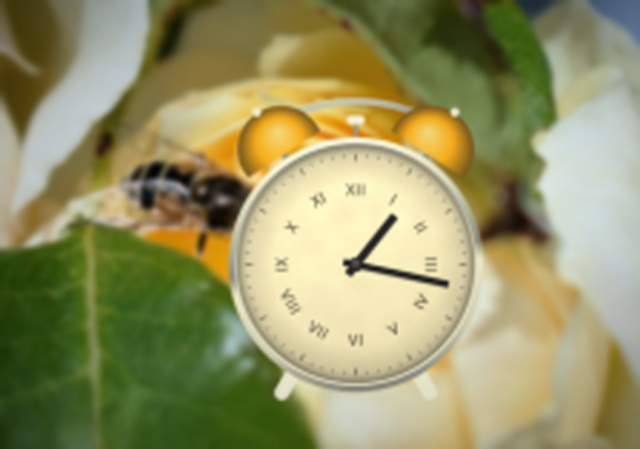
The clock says h=1 m=17
